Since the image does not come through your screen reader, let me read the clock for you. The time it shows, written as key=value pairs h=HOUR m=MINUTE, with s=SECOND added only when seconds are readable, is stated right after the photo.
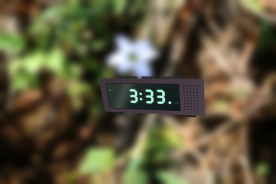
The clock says h=3 m=33
